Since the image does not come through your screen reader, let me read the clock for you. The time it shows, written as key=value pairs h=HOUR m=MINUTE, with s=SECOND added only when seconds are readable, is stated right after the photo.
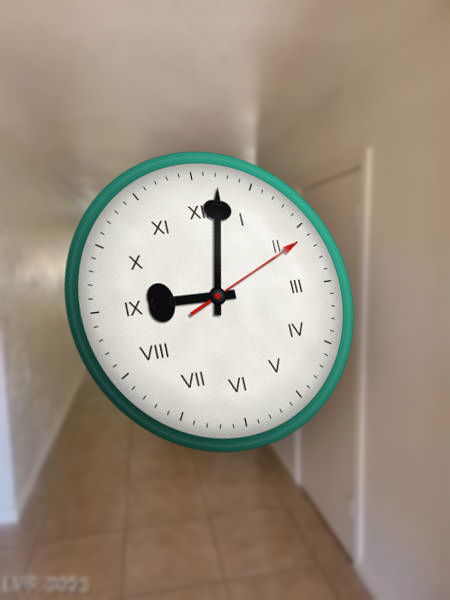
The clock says h=9 m=2 s=11
